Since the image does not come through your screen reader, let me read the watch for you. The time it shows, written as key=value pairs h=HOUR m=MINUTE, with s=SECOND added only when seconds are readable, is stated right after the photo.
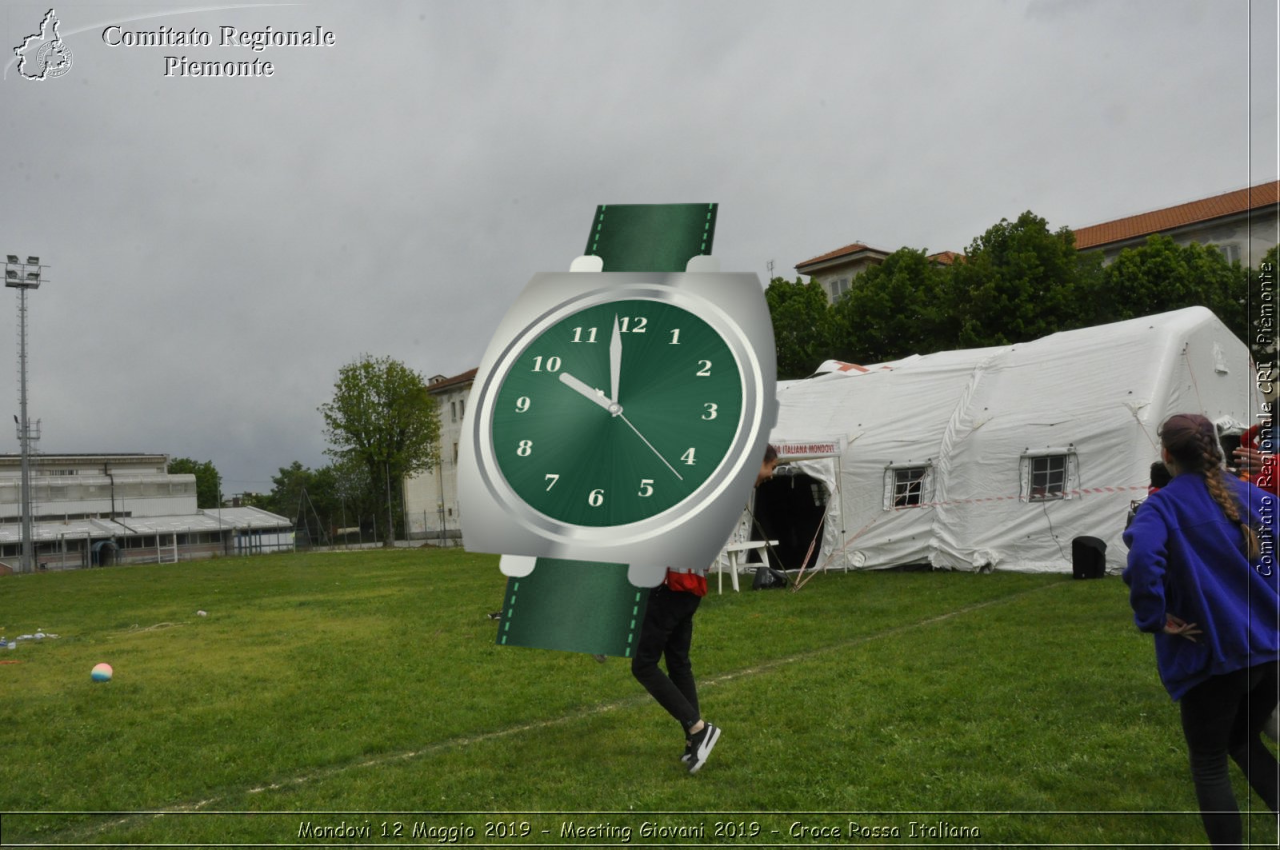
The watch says h=9 m=58 s=22
